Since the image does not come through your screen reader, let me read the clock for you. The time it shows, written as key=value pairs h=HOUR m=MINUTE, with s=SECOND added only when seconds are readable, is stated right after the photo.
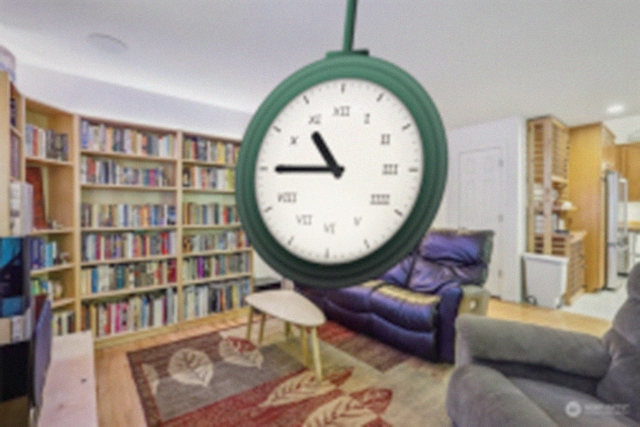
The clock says h=10 m=45
